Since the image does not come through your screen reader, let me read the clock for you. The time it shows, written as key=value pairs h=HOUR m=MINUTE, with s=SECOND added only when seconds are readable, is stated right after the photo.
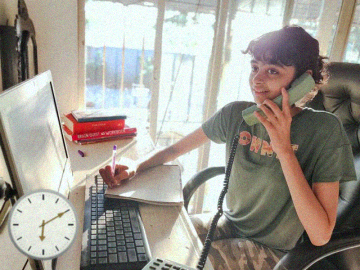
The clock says h=6 m=10
